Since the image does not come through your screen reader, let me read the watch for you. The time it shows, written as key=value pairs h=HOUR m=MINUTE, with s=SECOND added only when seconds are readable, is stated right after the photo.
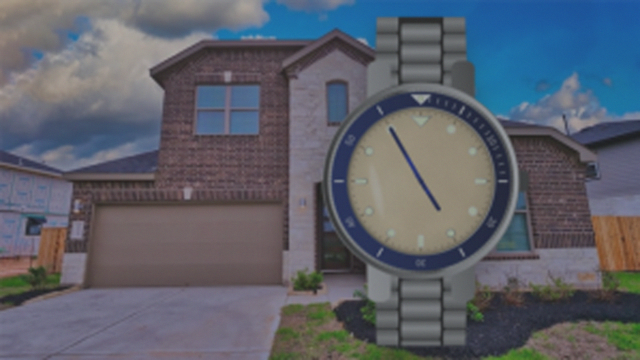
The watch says h=4 m=55
